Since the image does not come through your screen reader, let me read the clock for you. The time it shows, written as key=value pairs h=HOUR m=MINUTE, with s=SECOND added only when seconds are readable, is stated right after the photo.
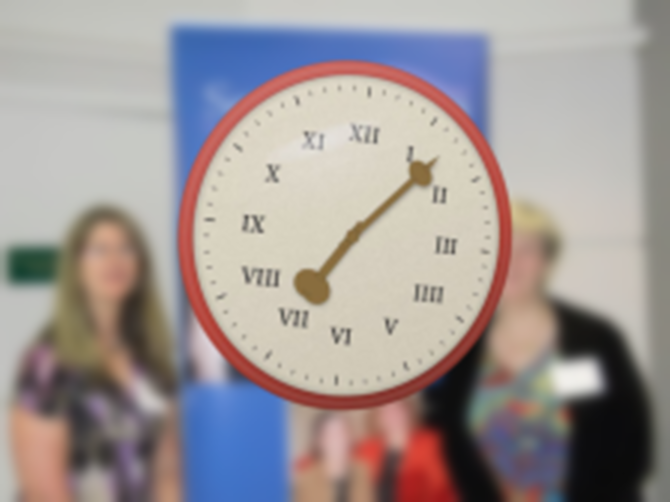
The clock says h=7 m=7
